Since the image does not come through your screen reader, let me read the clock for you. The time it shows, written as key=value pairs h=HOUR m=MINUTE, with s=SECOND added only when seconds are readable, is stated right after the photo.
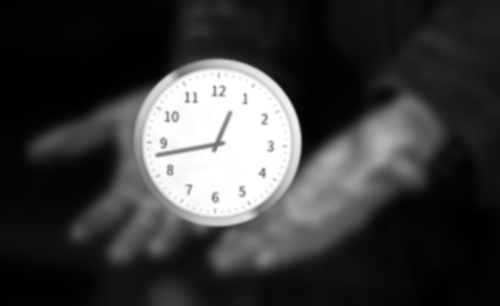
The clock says h=12 m=43
